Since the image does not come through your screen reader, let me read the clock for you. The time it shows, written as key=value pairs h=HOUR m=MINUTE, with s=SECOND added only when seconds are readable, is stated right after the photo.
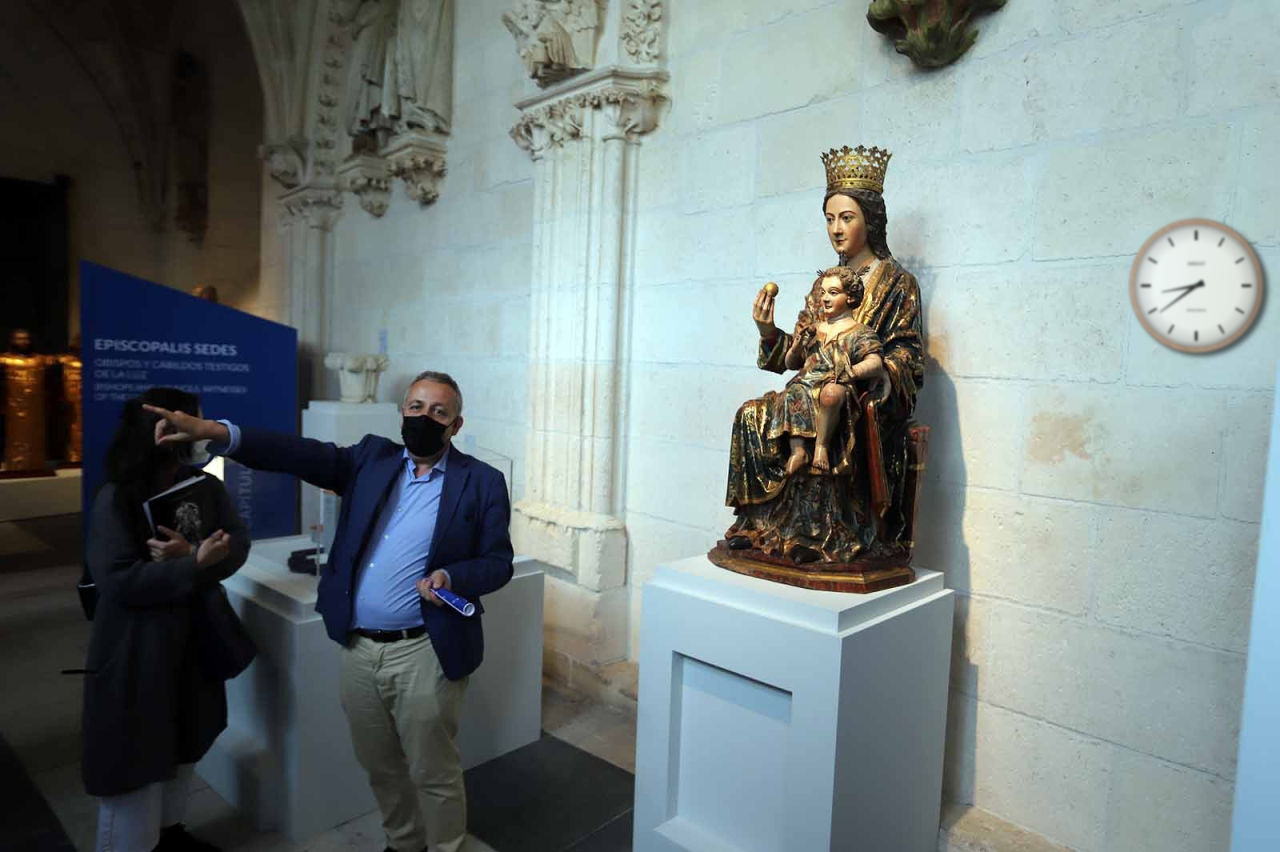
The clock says h=8 m=39
